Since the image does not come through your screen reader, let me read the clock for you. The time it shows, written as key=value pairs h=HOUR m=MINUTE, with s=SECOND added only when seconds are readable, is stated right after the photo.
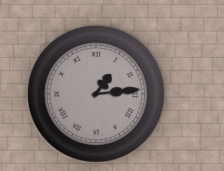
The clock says h=1 m=14
